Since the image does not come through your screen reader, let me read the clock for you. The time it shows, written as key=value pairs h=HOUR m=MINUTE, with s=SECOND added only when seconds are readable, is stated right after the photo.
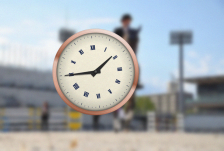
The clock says h=1 m=45
